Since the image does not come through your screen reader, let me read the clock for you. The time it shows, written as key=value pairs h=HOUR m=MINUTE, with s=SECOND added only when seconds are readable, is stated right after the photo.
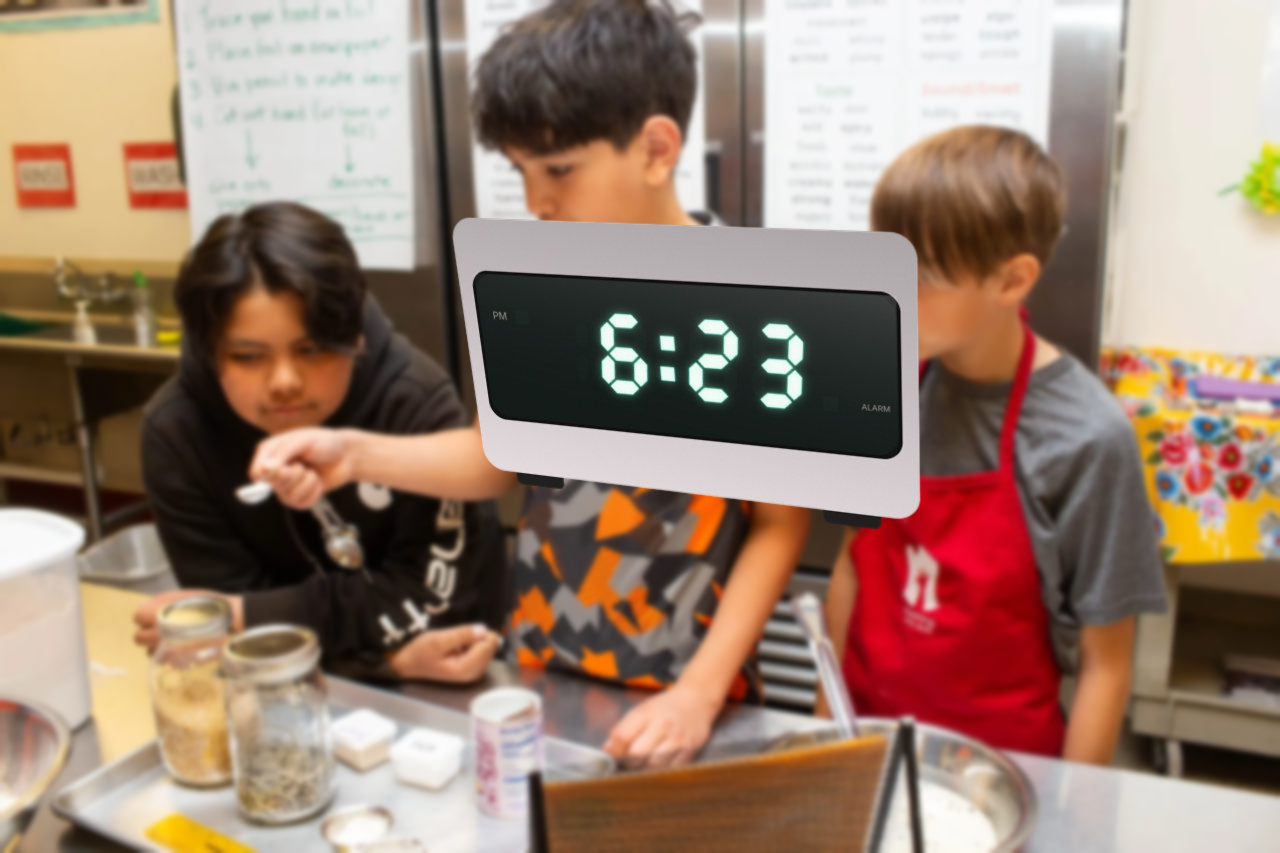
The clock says h=6 m=23
